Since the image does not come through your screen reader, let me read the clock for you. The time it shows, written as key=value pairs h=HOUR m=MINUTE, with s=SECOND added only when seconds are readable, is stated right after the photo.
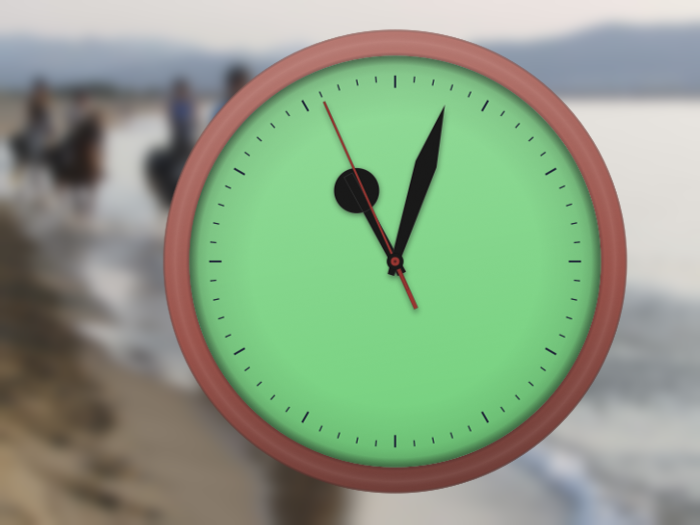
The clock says h=11 m=2 s=56
